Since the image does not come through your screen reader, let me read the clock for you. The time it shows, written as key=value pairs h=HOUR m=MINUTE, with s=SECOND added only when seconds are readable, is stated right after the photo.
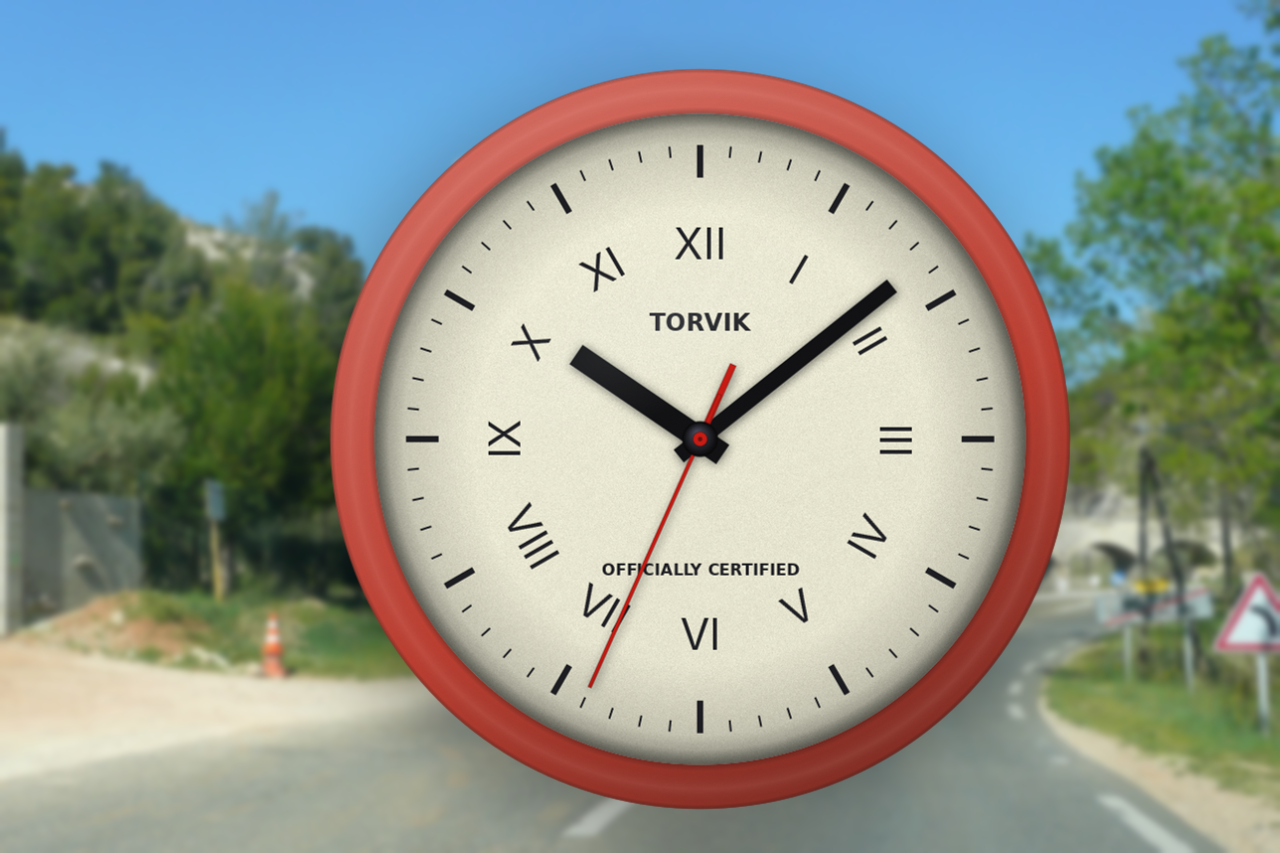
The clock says h=10 m=8 s=34
